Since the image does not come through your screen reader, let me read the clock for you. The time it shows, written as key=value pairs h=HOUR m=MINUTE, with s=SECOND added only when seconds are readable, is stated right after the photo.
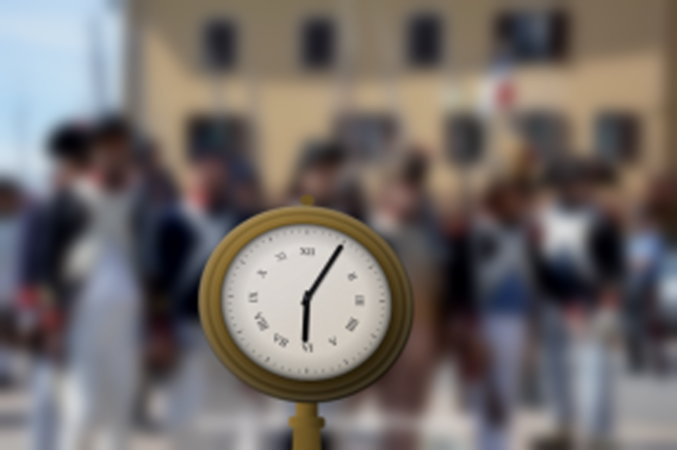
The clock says h=6 m=5
